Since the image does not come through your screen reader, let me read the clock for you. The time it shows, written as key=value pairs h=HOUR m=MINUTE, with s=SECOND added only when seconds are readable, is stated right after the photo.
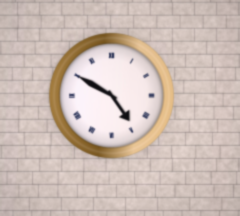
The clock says h=4 m=50
